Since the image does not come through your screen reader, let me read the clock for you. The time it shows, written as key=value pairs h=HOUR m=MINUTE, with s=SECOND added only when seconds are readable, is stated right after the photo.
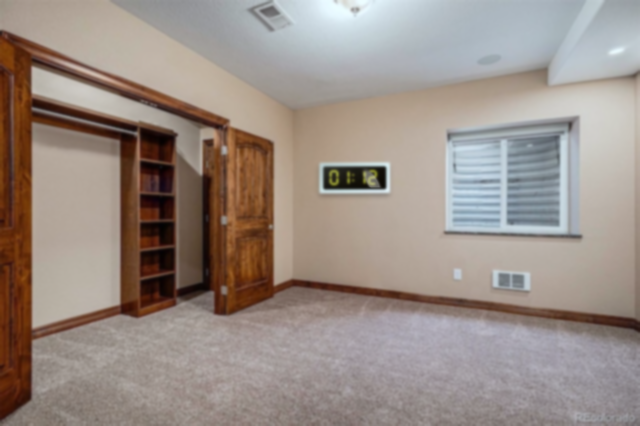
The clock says h=1 m=12
